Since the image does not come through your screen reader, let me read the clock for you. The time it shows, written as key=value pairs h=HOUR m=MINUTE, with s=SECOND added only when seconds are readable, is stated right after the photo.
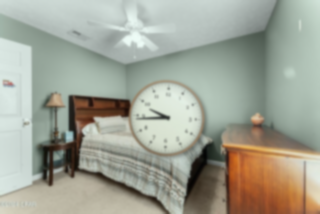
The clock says h=9 m=44
